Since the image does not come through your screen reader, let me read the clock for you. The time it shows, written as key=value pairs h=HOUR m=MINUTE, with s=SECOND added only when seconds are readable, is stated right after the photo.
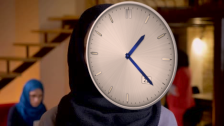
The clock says h=1 m=22
